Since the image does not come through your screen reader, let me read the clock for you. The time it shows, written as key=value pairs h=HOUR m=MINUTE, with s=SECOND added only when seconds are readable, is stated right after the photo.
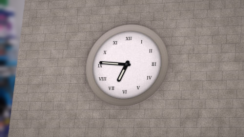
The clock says h=6 m=46
